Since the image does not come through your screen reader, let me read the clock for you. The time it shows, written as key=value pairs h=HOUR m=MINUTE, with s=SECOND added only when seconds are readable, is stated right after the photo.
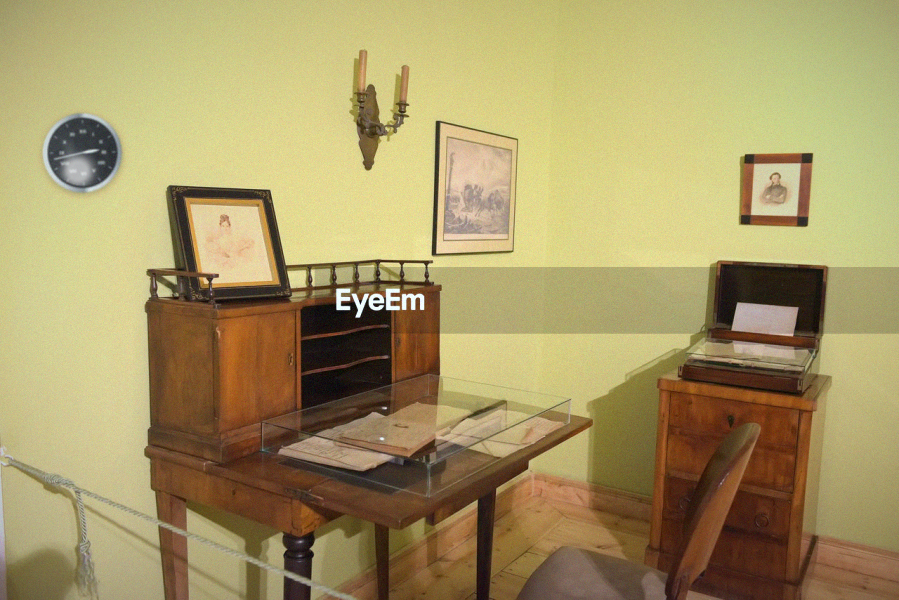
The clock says h=2 m=43
